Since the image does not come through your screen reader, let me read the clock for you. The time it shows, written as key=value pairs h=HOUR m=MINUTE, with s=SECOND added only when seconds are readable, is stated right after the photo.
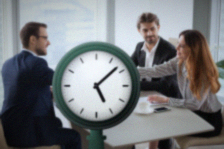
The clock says h=5 m=8
